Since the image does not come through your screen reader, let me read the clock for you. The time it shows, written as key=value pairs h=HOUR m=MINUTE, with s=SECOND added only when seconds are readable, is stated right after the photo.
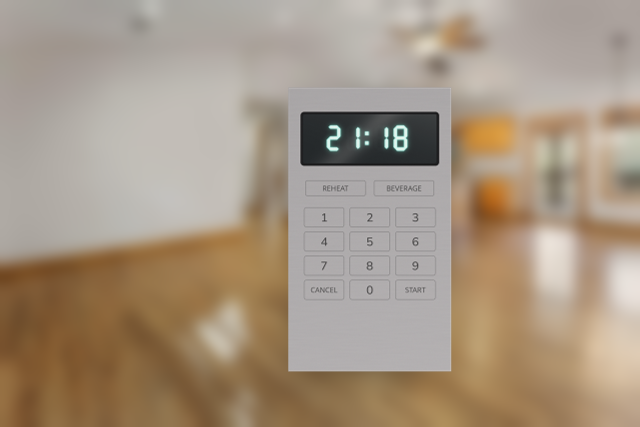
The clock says h=21 m=18
